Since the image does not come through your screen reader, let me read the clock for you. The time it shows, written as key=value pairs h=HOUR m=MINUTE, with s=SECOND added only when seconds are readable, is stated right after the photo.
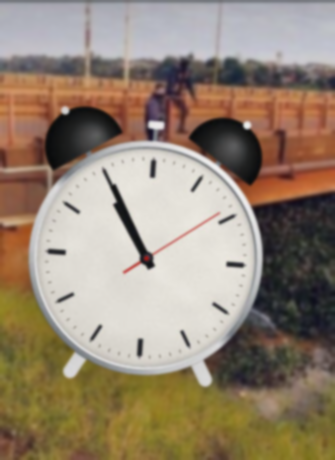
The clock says h=10 m=55 s=9
